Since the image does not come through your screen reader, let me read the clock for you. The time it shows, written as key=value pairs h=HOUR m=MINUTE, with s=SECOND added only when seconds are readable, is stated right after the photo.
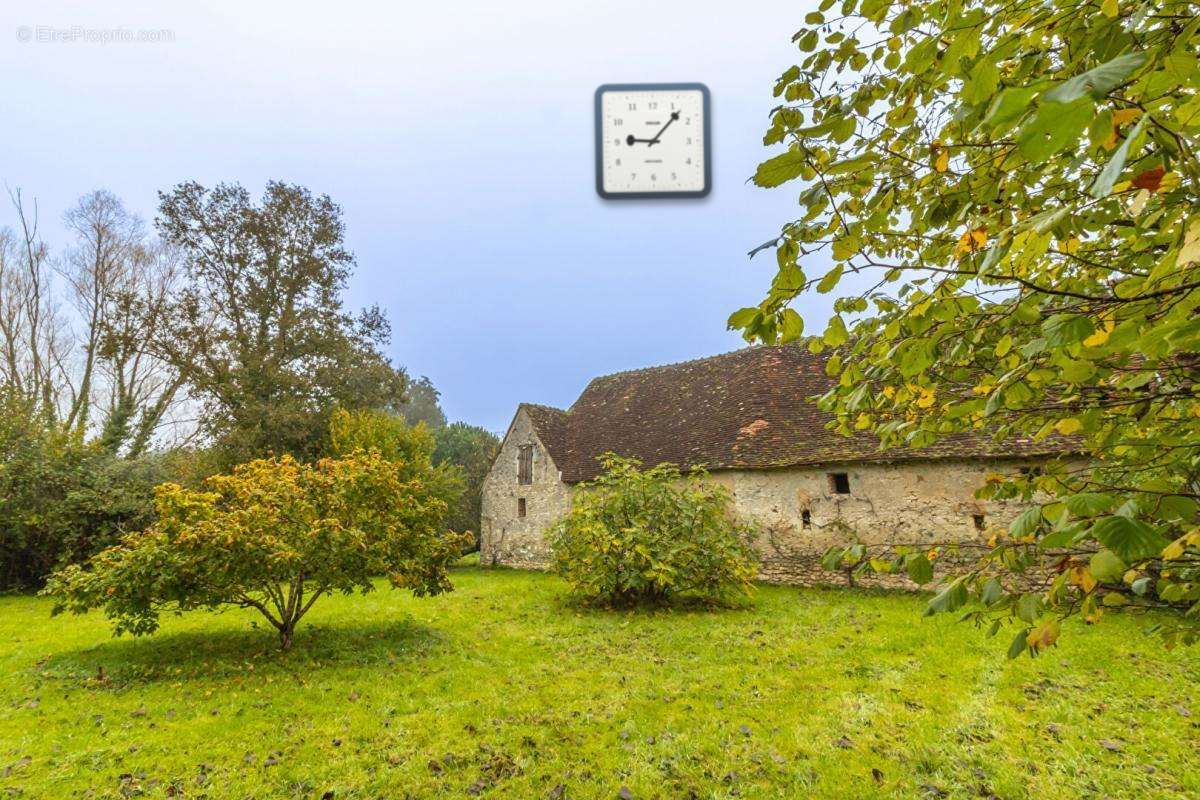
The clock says h=9 m=7
